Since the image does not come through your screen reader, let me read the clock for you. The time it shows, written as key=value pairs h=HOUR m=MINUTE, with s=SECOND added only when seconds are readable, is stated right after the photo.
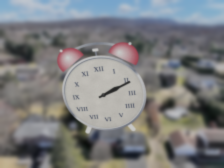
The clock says h=2 m=11
